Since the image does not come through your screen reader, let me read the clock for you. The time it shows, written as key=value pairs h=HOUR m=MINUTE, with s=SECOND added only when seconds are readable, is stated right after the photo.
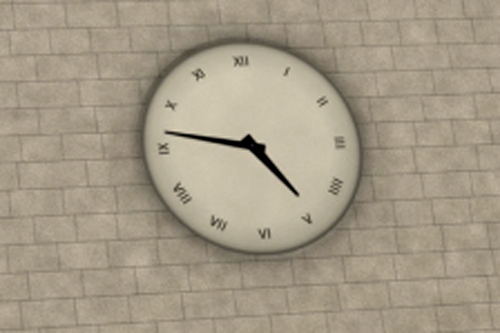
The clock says h=4 m=47
